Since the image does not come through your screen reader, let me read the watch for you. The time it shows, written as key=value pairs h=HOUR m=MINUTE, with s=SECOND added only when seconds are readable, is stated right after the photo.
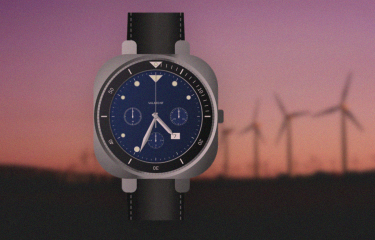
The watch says h=4 m=34
